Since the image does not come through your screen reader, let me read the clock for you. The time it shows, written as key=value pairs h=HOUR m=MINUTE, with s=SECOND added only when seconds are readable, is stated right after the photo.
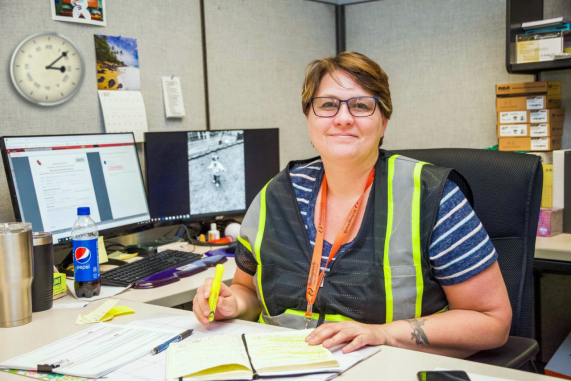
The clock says h=3 m=8
